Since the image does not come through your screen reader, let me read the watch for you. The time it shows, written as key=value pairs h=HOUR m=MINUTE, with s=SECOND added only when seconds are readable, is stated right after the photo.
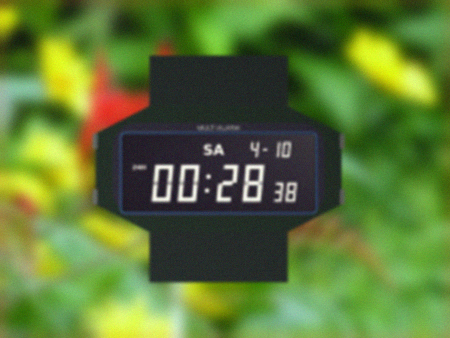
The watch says h=0 m=28 s=38
